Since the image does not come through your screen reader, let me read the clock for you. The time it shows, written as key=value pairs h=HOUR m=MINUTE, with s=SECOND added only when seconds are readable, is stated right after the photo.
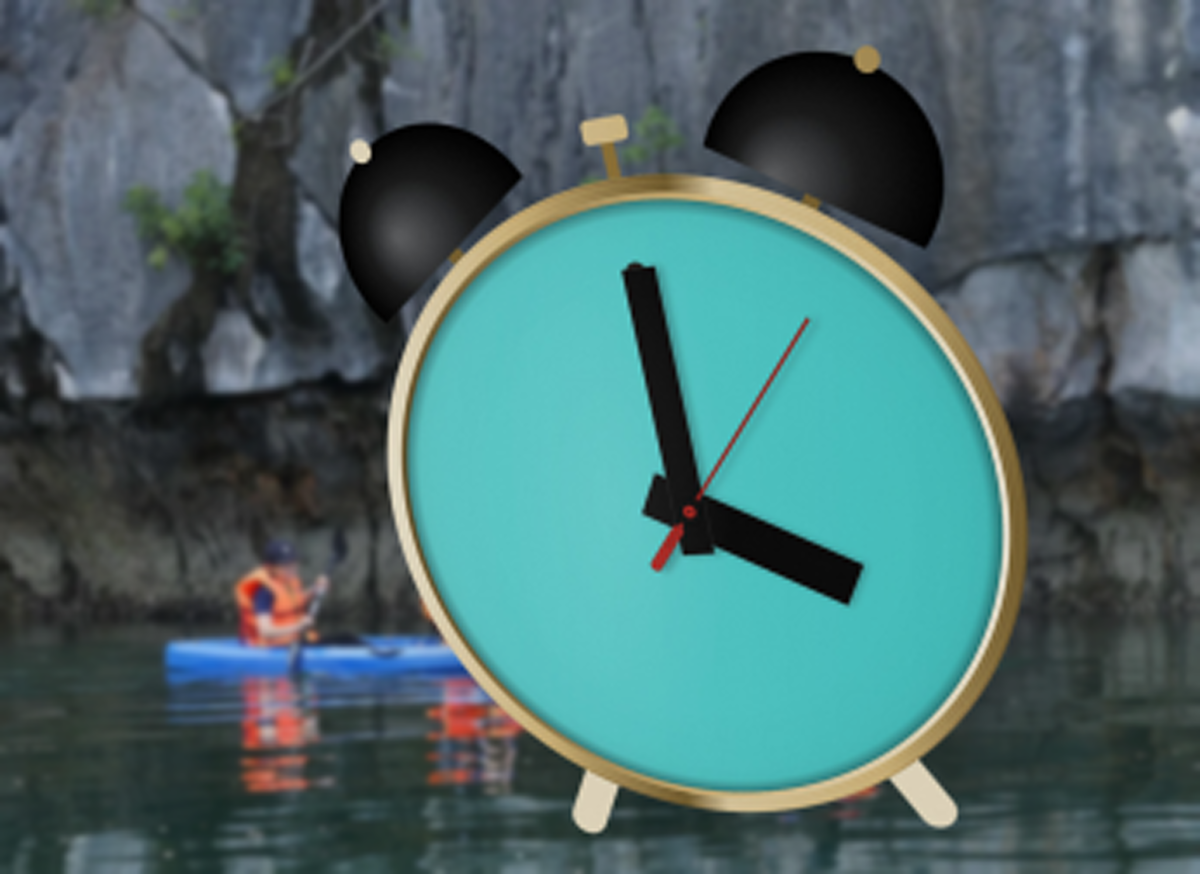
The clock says h=4 m=0 s=7
